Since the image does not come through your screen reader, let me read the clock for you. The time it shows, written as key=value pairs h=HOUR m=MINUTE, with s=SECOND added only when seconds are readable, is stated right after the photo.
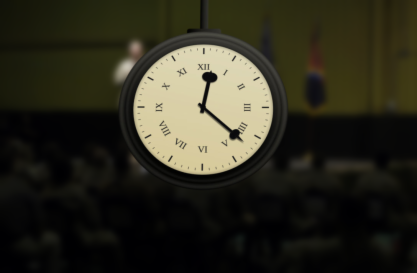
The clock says h=12 m=22
